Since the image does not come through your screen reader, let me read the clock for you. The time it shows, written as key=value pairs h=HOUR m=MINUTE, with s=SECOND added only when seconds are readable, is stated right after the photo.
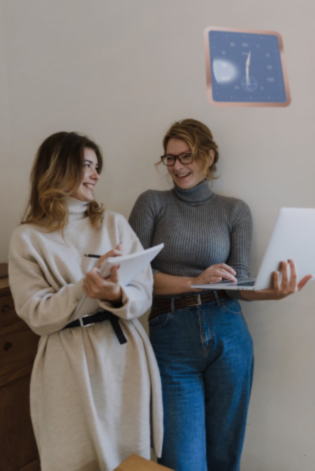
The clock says h=12 m=31
